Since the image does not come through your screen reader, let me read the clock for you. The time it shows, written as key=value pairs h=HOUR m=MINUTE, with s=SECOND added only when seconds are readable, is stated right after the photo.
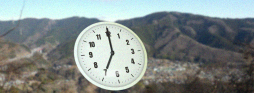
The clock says h=7 m=0
